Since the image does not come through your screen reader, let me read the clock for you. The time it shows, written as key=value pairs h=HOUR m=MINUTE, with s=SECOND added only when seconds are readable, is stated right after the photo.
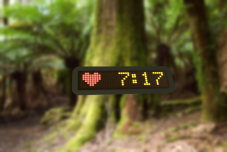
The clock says h=7 m=17
